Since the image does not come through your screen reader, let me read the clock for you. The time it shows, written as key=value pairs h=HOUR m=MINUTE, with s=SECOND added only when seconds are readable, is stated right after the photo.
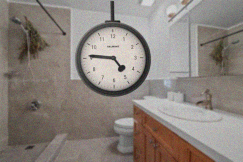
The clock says h=4 m=46
